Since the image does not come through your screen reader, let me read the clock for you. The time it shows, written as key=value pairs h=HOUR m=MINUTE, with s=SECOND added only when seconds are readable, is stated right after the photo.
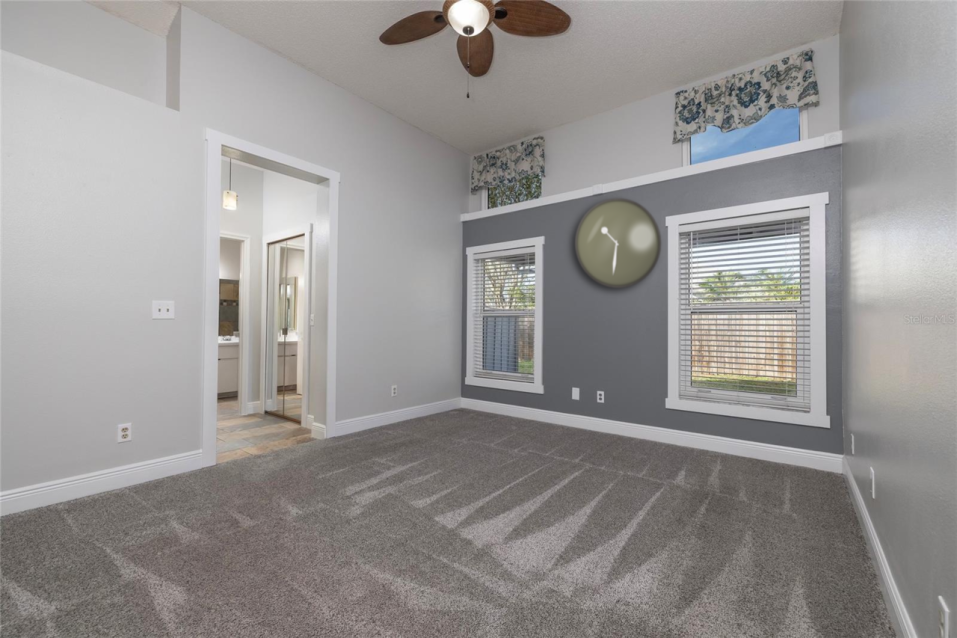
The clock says h=10 m=31
